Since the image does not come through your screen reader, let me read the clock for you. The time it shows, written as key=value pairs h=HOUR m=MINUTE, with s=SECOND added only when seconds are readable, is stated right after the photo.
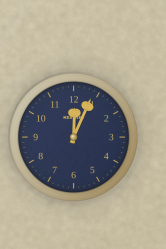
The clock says h=12 m=4
